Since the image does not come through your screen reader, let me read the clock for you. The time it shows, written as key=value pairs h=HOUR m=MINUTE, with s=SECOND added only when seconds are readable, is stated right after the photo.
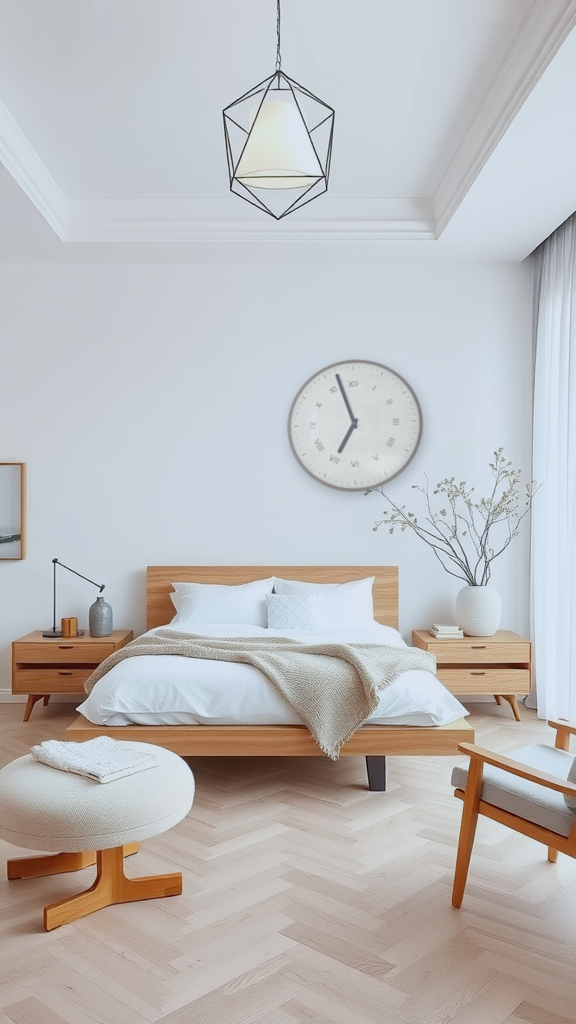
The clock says h=6 m=57
